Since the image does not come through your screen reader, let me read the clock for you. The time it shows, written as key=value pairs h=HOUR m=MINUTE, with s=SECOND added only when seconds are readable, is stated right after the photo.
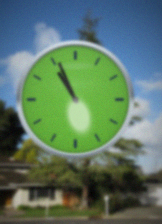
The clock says h=10 m=56
